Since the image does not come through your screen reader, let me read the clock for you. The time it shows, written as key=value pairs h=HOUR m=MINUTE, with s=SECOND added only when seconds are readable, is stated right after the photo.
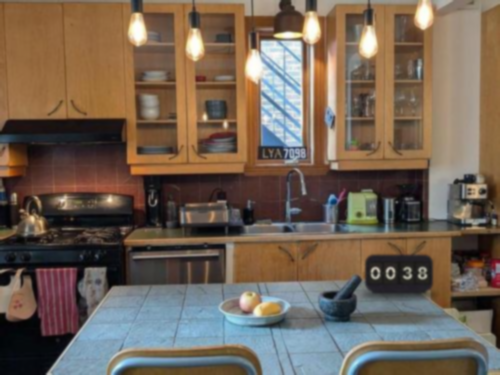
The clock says h=0 m=38
